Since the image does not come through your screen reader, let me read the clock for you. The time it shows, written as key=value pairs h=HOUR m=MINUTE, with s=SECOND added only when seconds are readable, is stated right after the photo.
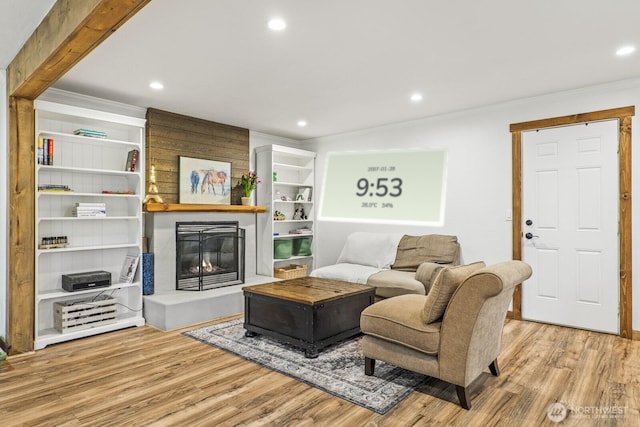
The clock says h=9 m=53
